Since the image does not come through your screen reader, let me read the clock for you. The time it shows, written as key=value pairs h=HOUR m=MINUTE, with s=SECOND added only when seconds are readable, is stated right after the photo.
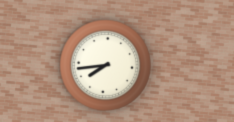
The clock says h=7 m=43
